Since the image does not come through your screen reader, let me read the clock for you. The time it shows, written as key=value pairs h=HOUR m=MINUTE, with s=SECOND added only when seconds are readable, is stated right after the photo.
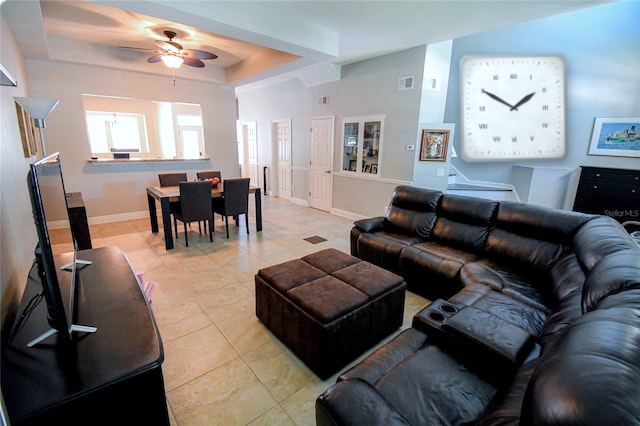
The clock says h=1 m=50
